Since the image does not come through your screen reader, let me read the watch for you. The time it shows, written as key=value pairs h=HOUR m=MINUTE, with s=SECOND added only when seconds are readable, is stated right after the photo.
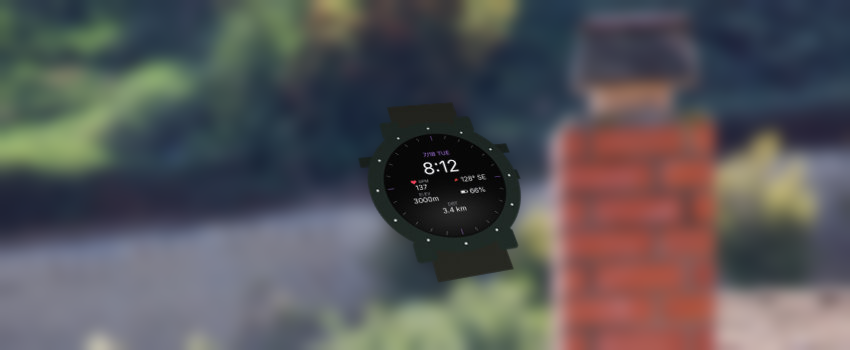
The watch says h=8 m=12
